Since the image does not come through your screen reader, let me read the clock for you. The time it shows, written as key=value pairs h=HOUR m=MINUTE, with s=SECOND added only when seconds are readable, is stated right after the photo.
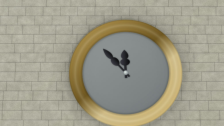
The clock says h=11 m=53
